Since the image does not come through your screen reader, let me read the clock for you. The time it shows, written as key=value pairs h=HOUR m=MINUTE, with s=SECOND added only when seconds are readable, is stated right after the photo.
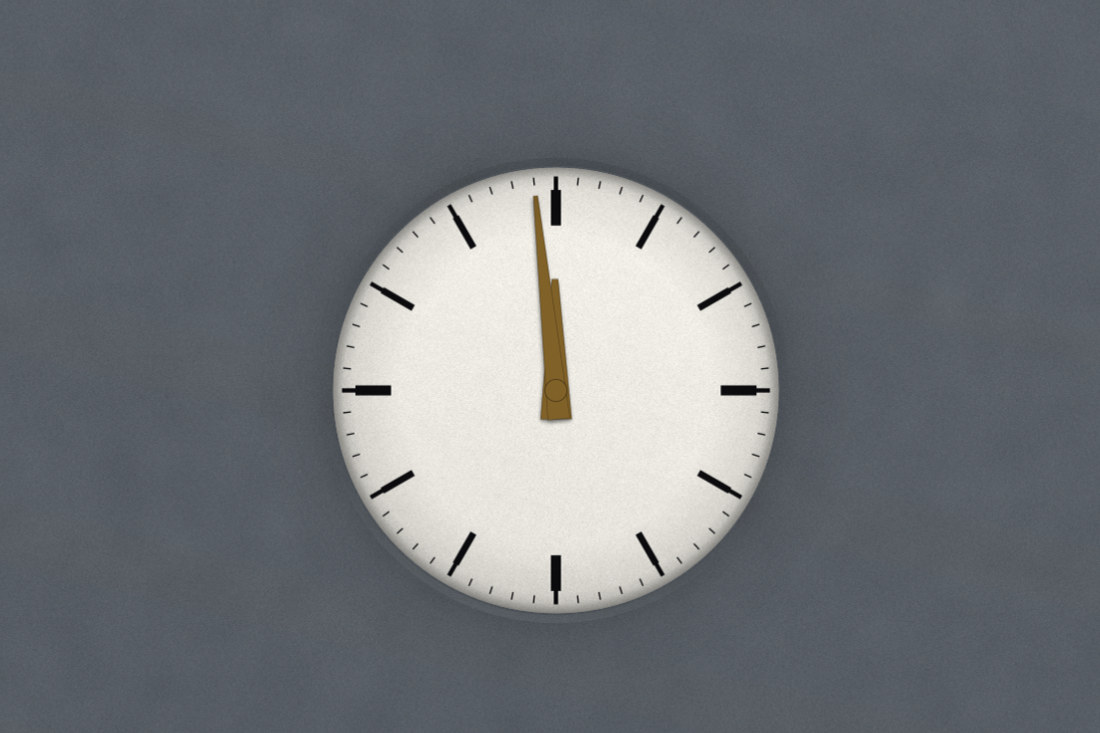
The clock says h=11 m=59
